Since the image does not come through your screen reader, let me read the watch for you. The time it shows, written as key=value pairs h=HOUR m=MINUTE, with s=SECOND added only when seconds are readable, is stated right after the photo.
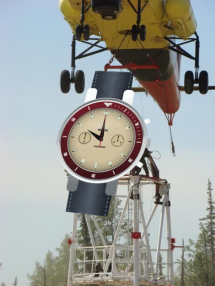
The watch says h=10 m=0
